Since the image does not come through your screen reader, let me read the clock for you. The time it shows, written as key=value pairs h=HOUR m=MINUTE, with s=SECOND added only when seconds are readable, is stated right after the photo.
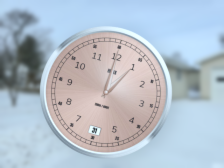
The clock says h=1 m=0
